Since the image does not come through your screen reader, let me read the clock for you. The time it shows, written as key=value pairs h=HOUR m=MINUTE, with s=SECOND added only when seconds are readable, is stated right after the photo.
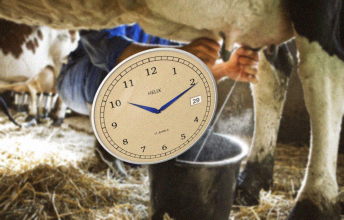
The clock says h=10 m=11
